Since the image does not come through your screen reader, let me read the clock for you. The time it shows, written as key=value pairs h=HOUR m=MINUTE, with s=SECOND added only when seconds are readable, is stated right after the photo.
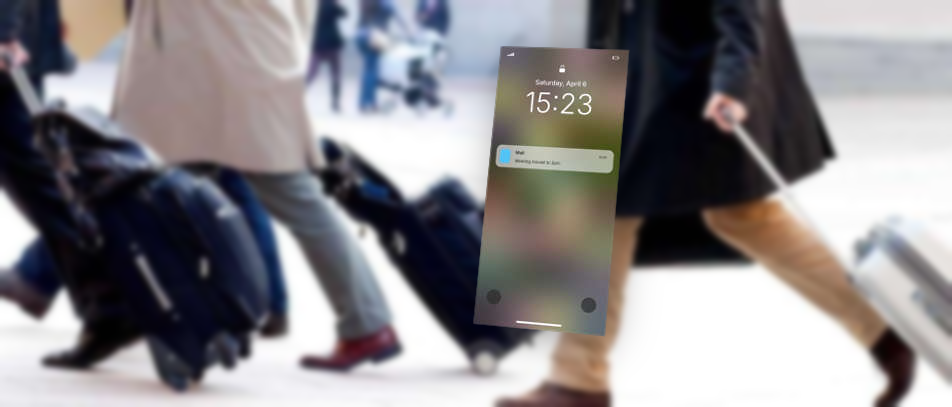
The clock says h=15 m=23
